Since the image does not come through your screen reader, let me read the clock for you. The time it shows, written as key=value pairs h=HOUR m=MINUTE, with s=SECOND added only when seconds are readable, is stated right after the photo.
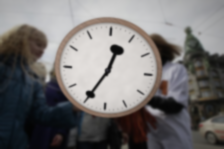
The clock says h=12 m=35
